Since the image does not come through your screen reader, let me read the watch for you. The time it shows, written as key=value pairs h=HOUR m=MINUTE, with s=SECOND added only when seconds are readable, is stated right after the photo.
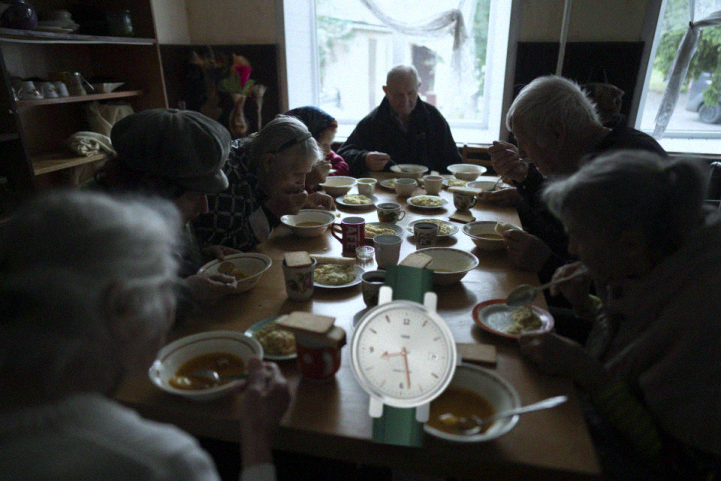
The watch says h=8 m=28
